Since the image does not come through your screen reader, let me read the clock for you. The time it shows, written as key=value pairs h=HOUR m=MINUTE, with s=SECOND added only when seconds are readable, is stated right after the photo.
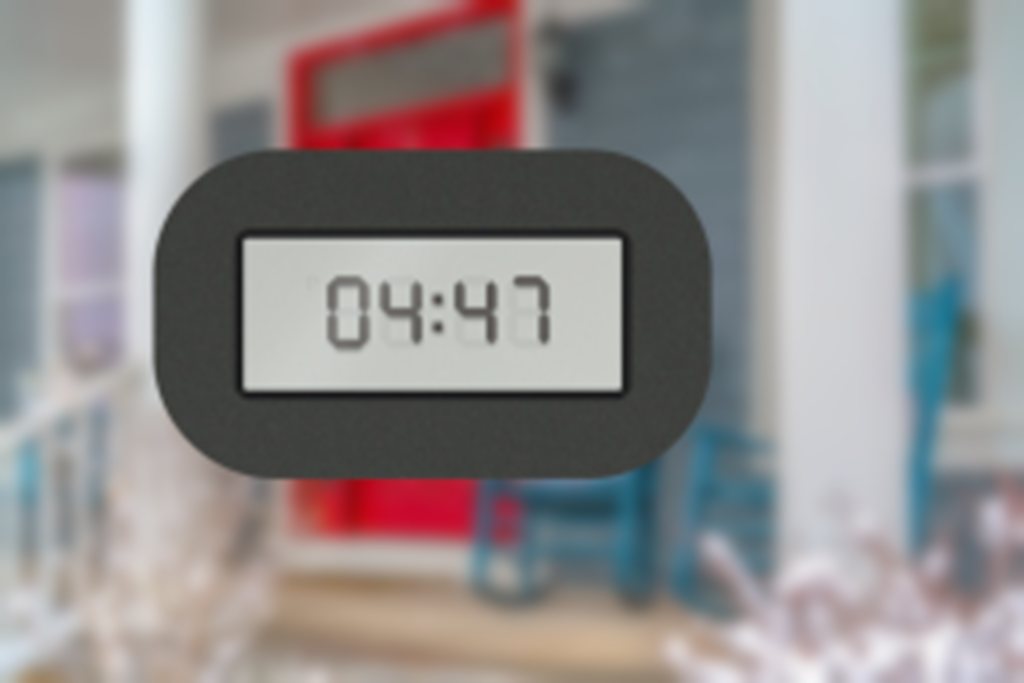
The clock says h=4 m=47
